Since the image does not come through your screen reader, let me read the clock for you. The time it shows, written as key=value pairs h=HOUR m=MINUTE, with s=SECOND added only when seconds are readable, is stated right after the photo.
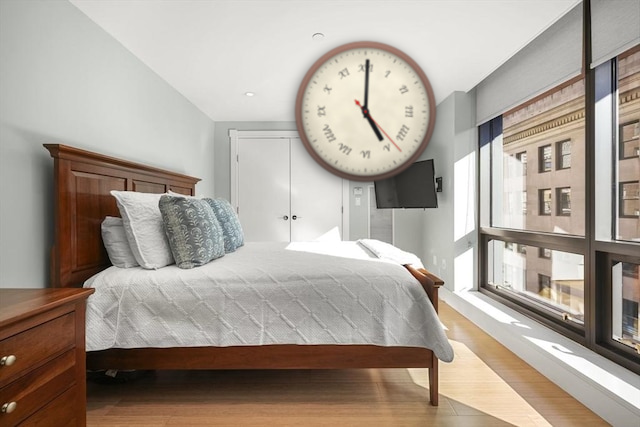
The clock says h=5 m=0 s=23
